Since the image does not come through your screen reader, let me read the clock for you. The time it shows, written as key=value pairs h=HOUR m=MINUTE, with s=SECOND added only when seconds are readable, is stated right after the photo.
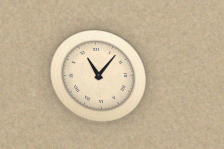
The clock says h=11 m=7
